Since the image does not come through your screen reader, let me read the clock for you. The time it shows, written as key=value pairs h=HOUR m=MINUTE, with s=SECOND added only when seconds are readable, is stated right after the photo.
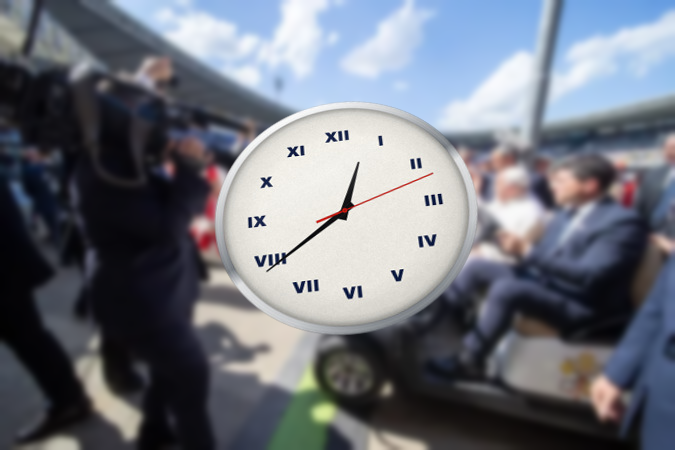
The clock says h=12 m=39 s=12
